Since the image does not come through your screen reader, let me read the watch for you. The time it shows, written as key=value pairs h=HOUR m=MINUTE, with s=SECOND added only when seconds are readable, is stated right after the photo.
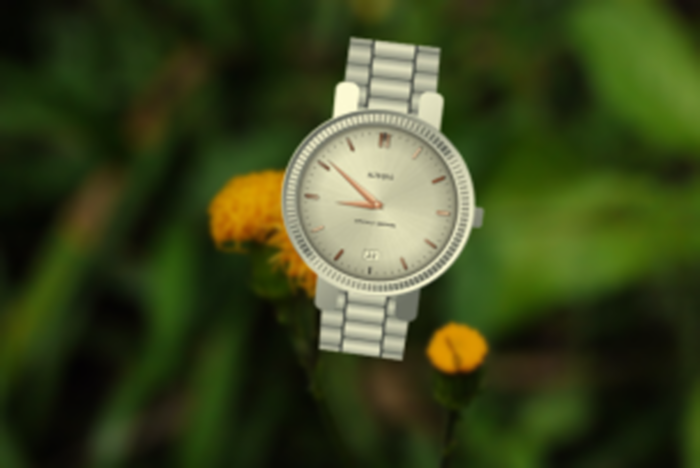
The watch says h=8 m=51
